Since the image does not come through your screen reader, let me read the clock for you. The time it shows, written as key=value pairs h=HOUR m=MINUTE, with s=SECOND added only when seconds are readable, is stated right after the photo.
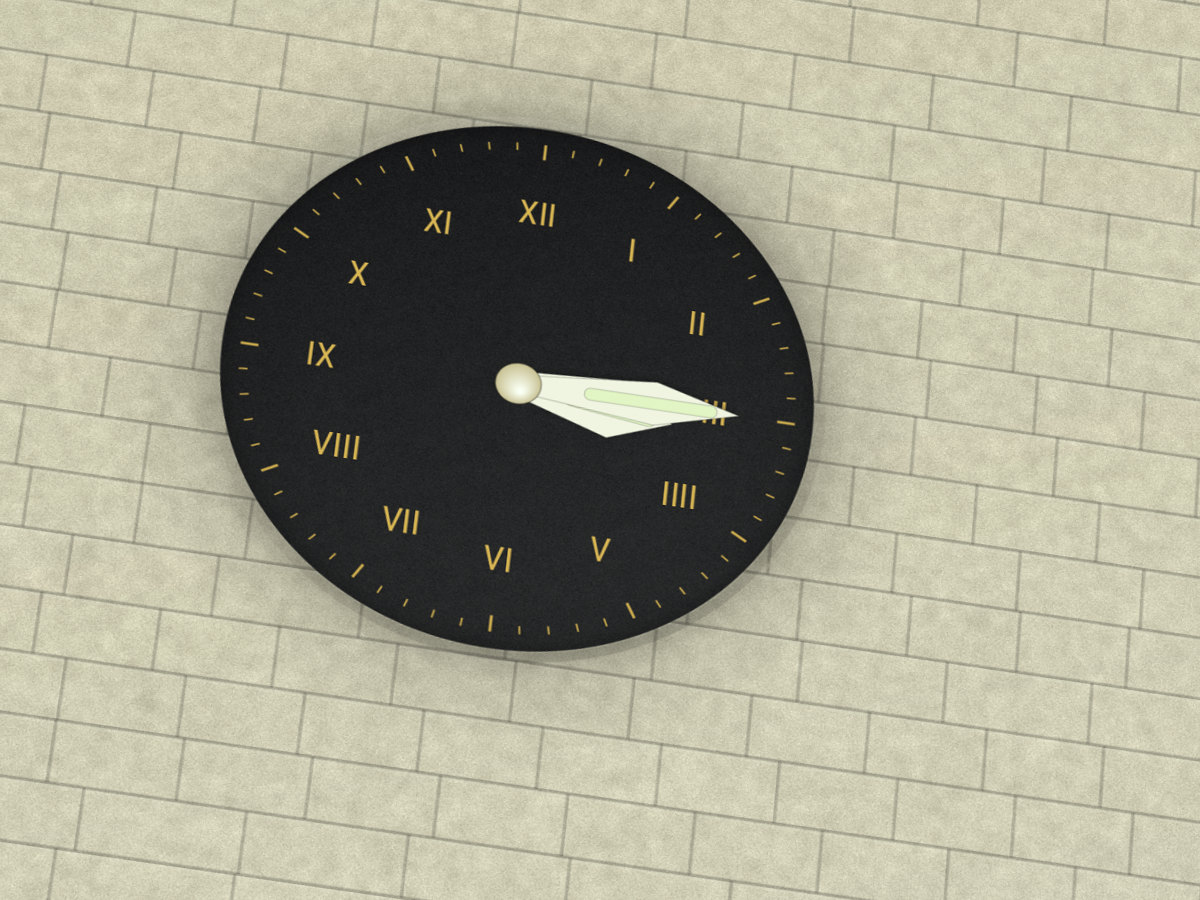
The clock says h=3 m=15
